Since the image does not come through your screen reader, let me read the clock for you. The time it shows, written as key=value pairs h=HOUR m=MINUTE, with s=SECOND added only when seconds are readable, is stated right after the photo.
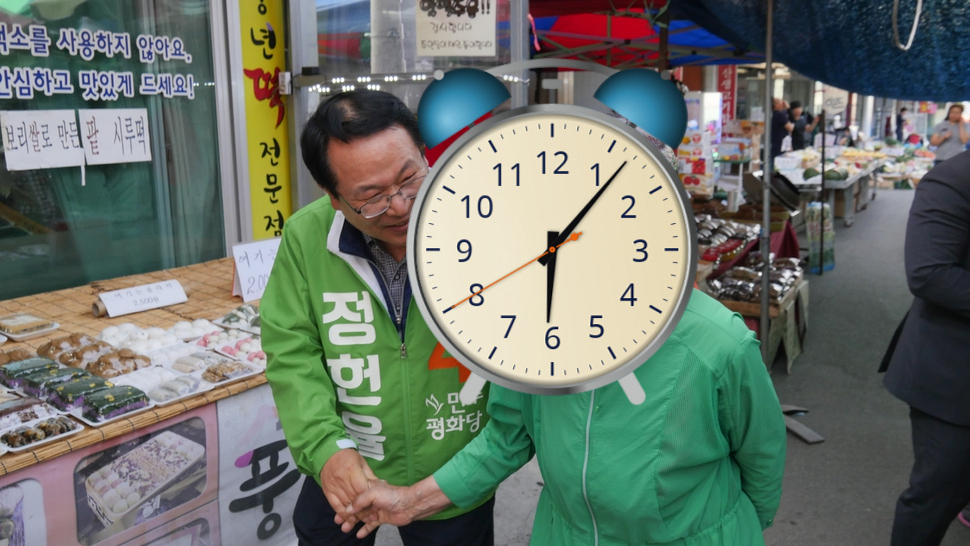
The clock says h=6 m=6 s=40
